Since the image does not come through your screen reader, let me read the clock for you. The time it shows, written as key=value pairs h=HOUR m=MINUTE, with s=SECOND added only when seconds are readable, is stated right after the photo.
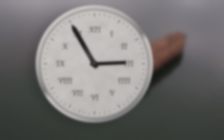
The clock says h=2 m=55
